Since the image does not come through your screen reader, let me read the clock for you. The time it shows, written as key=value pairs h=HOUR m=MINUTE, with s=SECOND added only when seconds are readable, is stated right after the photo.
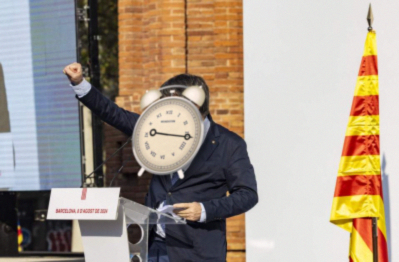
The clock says h=9 m=16
